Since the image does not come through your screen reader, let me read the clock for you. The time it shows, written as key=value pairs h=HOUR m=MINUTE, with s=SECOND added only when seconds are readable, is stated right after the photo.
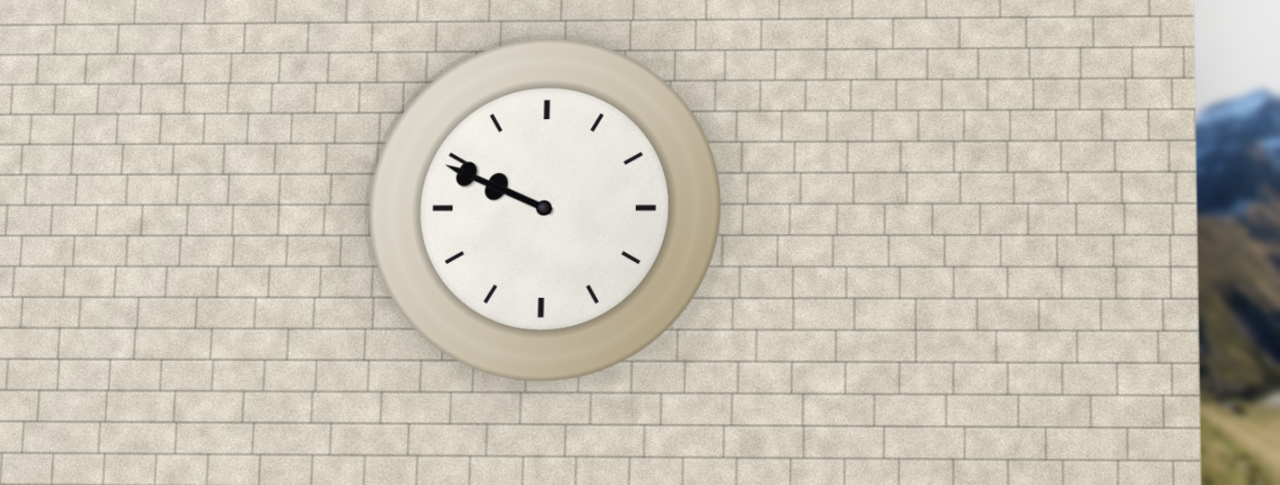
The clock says h=9 m=49
